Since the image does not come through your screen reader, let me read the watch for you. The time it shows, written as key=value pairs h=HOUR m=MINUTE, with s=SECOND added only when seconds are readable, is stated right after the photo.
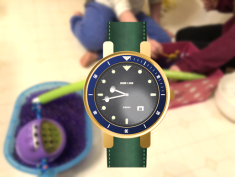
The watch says h=9 m=43
